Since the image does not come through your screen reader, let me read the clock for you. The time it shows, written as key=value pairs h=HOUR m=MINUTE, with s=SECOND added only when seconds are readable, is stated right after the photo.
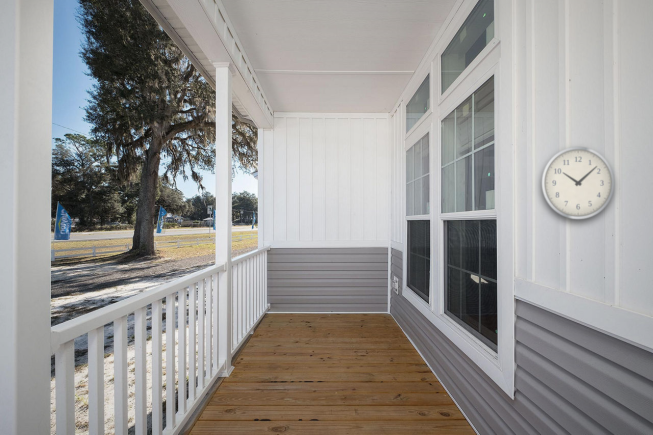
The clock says h=10 m=8
